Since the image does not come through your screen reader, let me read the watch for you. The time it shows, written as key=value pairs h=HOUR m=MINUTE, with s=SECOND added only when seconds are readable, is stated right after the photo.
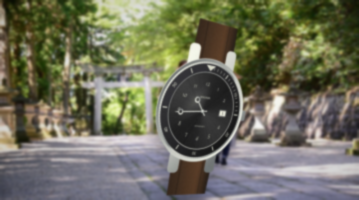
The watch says h=10 m=44
